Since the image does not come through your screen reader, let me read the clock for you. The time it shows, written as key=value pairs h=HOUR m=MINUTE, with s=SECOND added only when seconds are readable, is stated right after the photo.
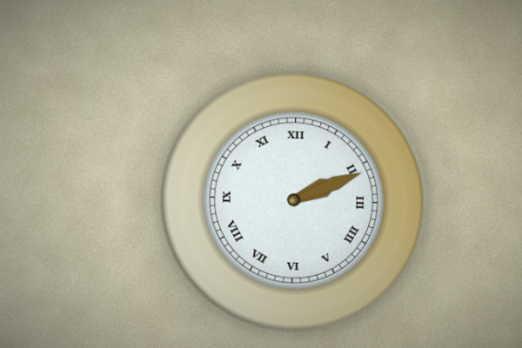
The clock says h=2 m=11
